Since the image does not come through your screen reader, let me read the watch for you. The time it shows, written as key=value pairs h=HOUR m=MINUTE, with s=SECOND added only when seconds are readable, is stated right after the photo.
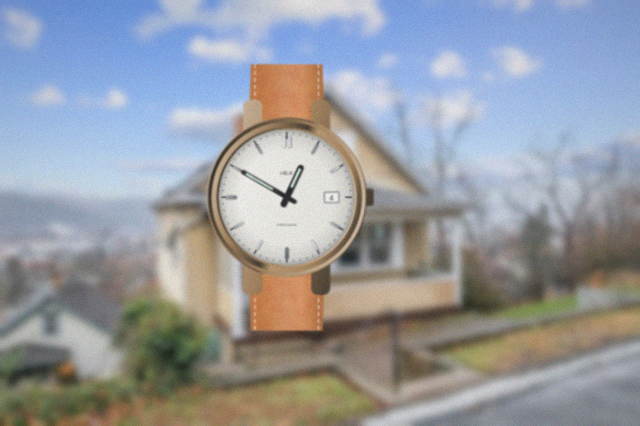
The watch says h=12 m=50
